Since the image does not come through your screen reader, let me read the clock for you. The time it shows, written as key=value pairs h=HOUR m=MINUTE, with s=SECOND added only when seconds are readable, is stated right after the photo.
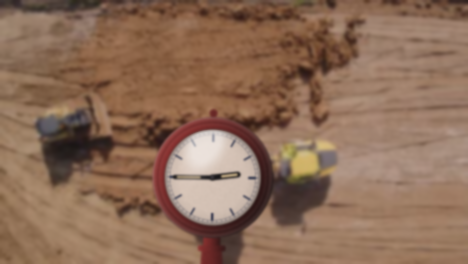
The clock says h=2 m=45
